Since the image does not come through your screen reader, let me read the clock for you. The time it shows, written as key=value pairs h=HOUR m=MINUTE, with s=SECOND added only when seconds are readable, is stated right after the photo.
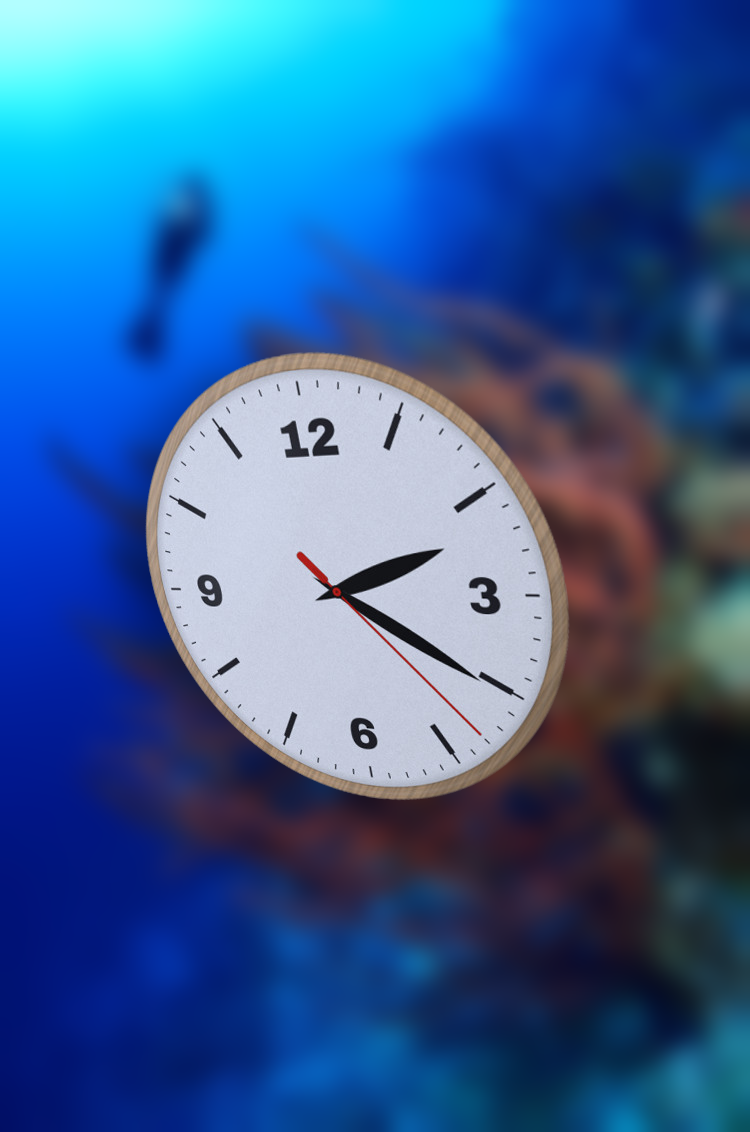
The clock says h=2 m=20 s=23
